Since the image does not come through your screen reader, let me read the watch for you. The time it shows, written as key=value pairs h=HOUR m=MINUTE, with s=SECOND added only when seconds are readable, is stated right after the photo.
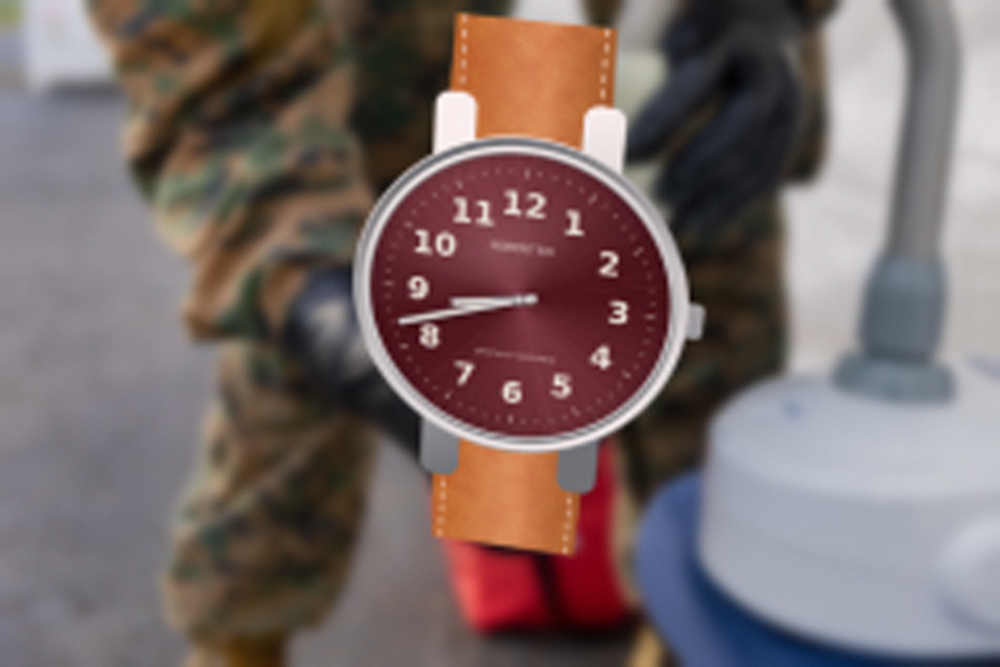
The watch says h=8 m=42
